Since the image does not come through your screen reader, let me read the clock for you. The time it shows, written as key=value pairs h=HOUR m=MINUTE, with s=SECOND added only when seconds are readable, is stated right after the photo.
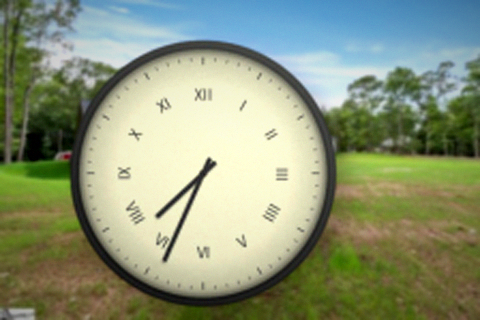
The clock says h=7 m=34
